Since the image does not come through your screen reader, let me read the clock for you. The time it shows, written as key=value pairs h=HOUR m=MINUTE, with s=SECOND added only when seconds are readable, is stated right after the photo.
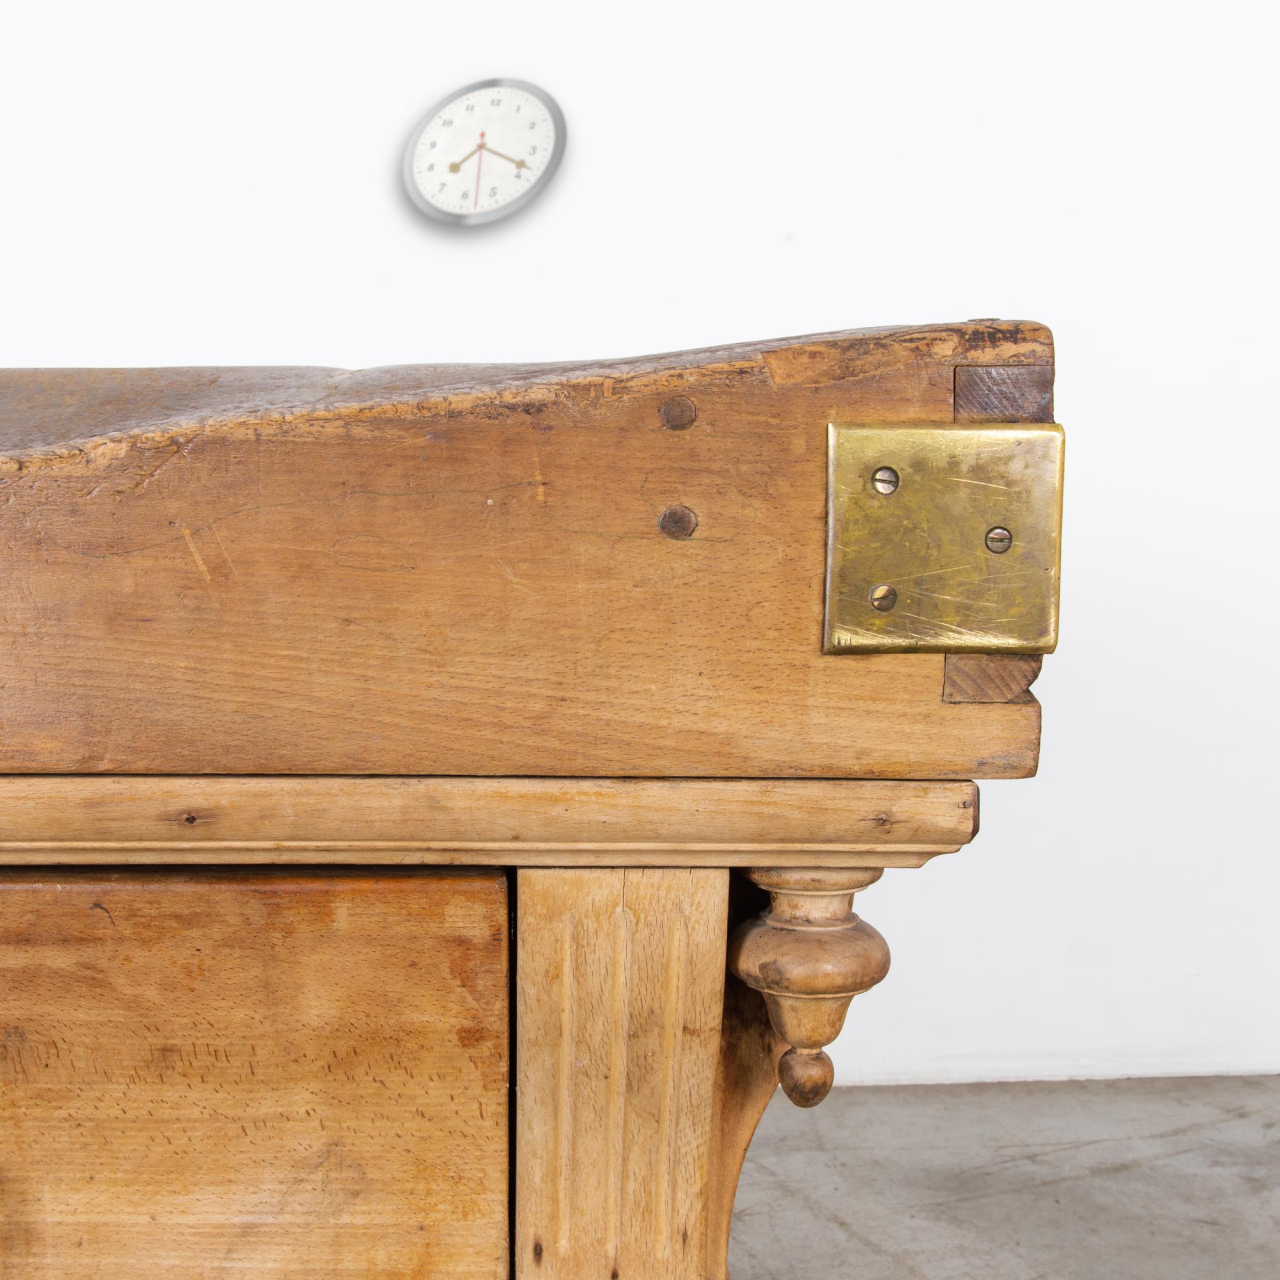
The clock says h=7 m=18 s=28
